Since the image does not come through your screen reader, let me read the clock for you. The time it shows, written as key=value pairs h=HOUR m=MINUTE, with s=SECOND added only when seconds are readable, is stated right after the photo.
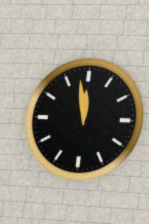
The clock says h=11 m=58
